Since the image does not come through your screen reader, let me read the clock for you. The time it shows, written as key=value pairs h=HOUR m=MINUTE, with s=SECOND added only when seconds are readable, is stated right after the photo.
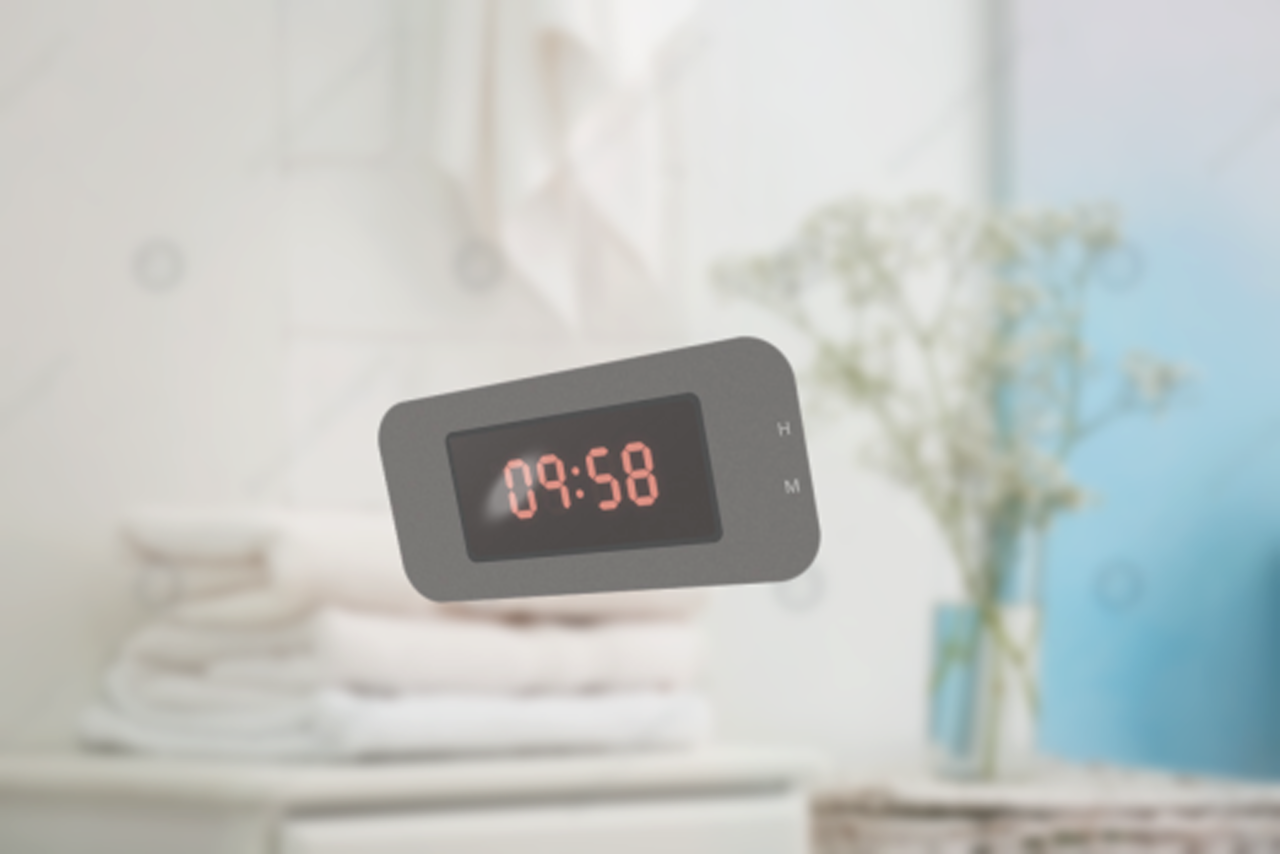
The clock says h=9 m=58
